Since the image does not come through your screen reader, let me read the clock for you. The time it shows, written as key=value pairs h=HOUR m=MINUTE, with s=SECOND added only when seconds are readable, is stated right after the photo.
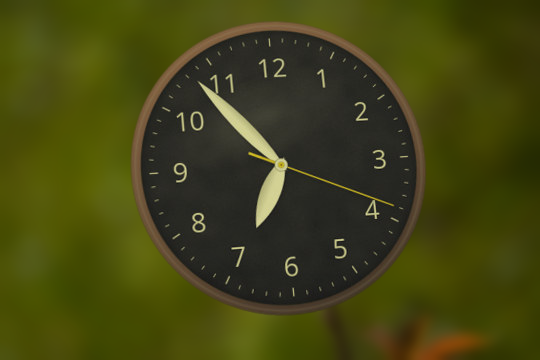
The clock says h=6 m=53 s=19
